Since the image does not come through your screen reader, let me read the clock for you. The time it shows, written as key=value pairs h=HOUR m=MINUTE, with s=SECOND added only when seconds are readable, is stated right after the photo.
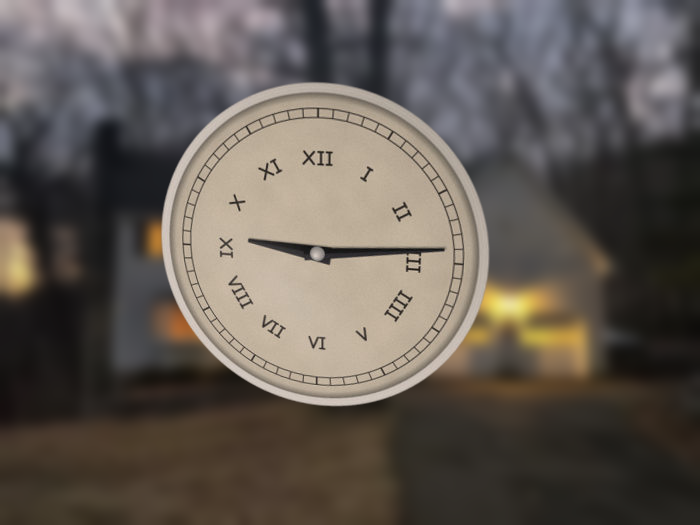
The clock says h=9 m=14
